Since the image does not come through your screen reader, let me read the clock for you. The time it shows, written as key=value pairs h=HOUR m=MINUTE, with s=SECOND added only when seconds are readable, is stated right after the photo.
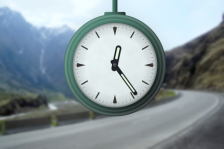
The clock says h=12 m=24
